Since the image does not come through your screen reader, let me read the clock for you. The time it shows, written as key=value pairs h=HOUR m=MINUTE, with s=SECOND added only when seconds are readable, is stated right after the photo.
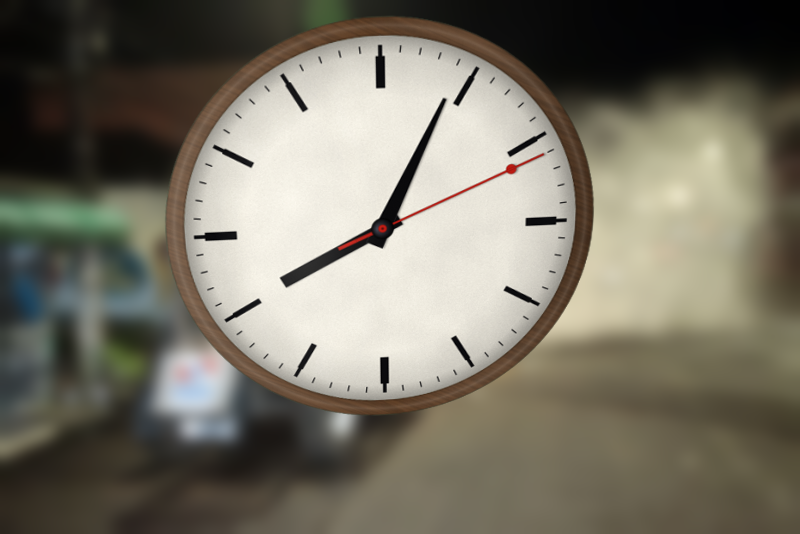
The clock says h=8 m=4 s=11
